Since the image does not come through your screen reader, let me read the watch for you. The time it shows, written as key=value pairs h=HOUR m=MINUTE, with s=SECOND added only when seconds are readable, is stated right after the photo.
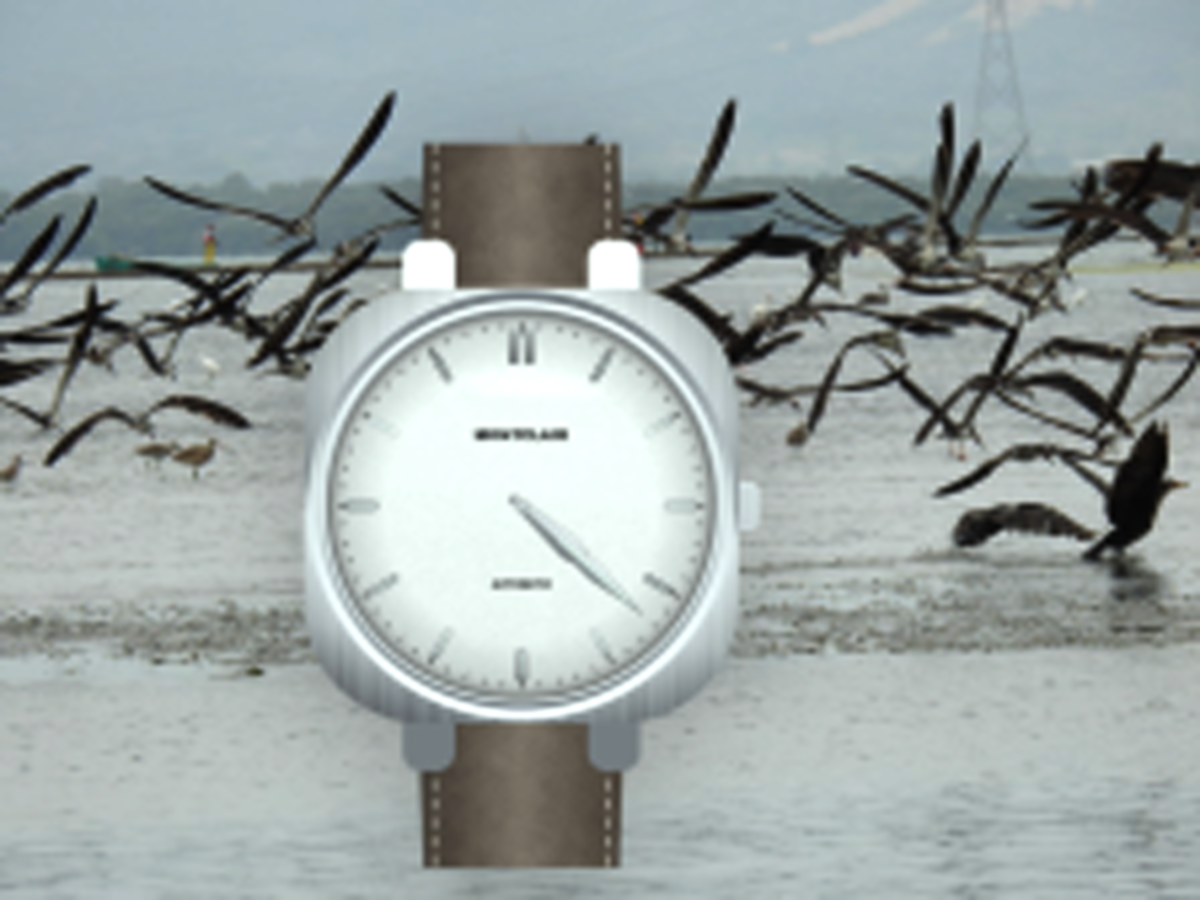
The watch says h=4 m=22
